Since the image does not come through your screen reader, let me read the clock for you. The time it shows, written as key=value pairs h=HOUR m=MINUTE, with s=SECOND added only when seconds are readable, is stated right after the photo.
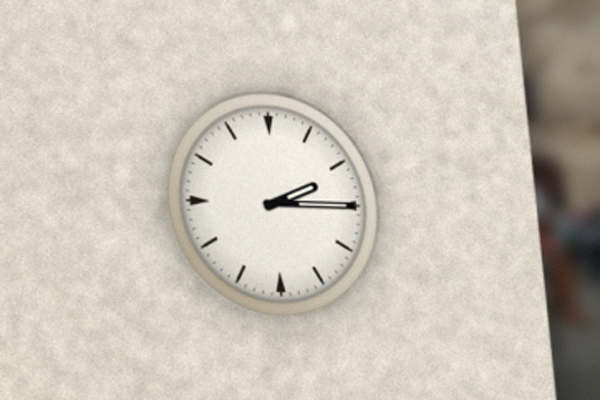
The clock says h=2 m=15
